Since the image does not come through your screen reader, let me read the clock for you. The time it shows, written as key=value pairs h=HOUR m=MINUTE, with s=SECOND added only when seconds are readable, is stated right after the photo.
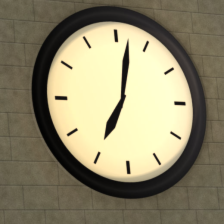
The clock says h=7 m=2
